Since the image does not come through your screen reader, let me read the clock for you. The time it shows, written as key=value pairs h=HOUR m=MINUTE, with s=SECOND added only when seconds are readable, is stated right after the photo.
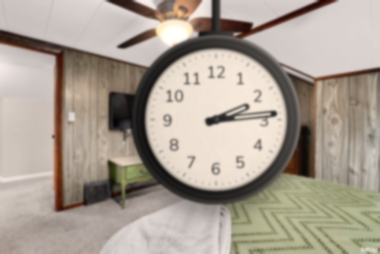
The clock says h=2 m=14
